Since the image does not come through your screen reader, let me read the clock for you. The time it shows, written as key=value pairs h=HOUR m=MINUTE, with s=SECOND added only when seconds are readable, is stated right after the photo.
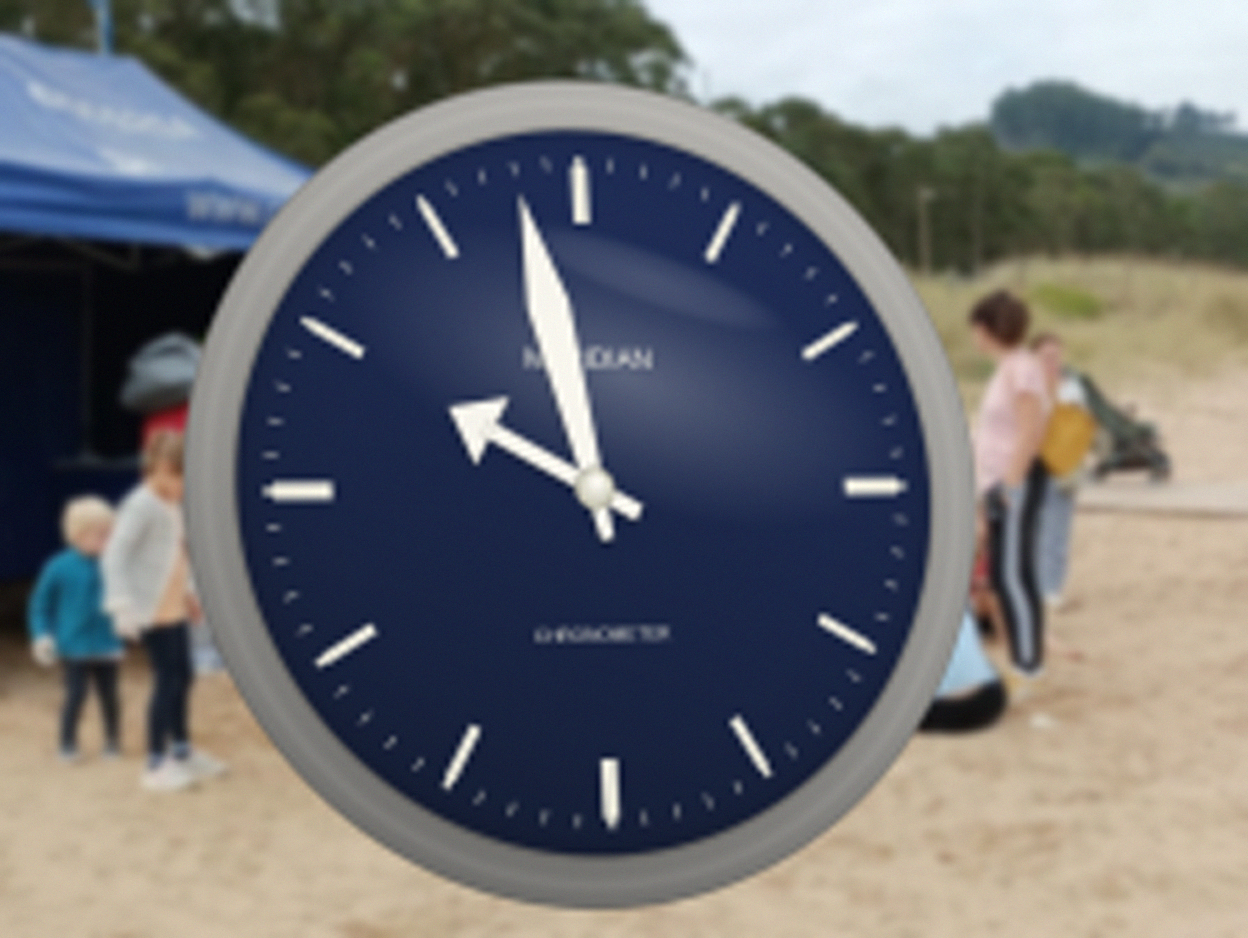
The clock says h=9 m=58
